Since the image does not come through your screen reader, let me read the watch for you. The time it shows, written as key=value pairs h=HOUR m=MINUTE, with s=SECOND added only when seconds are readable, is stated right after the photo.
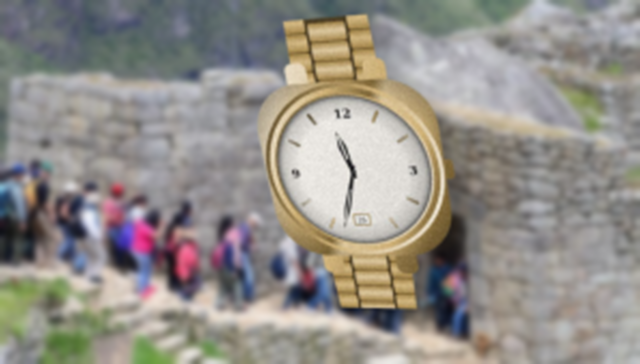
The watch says h=11 m=33
